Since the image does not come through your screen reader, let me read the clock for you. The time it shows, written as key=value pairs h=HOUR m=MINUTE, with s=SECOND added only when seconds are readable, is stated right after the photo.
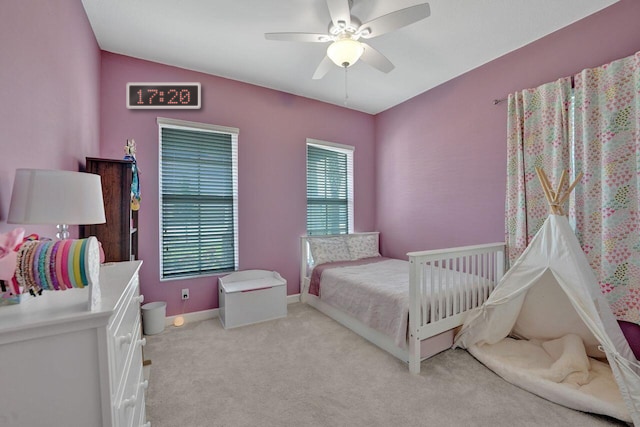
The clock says h=17 m=20
